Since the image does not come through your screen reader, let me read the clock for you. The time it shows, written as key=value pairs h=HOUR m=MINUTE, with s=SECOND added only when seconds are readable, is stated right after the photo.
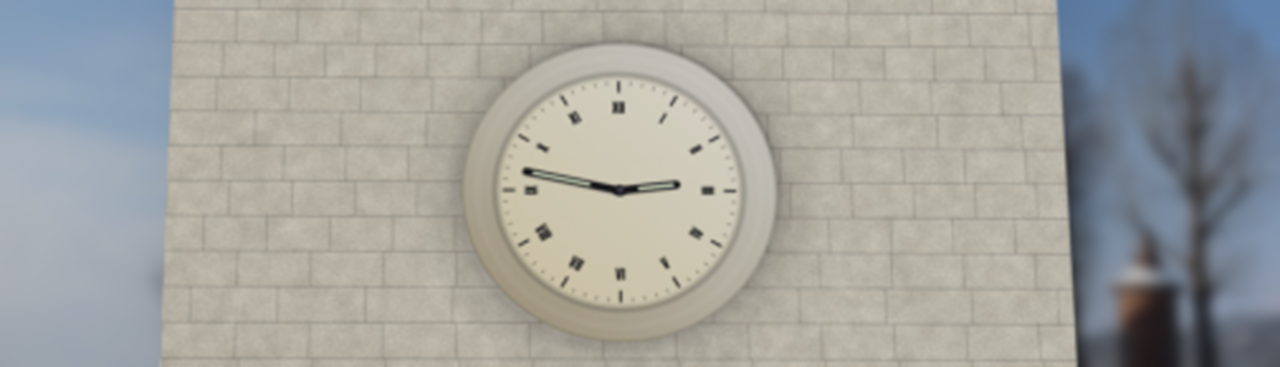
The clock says h=2 m=47
